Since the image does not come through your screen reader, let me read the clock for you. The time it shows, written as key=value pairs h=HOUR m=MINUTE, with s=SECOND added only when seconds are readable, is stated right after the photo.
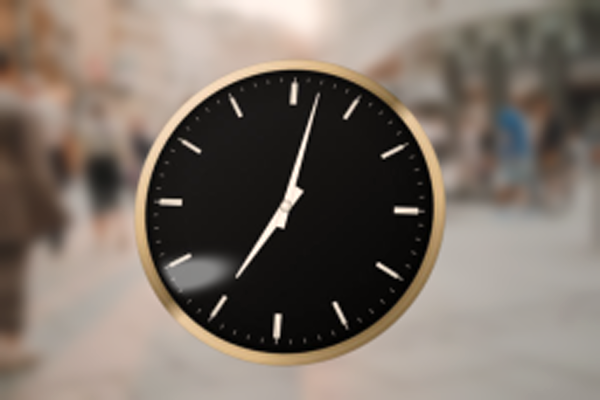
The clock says h=7 m=2
